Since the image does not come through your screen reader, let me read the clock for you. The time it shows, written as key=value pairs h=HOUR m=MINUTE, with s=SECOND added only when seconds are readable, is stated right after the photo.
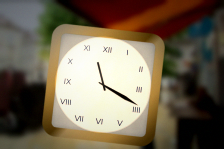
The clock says h=11 m=19
